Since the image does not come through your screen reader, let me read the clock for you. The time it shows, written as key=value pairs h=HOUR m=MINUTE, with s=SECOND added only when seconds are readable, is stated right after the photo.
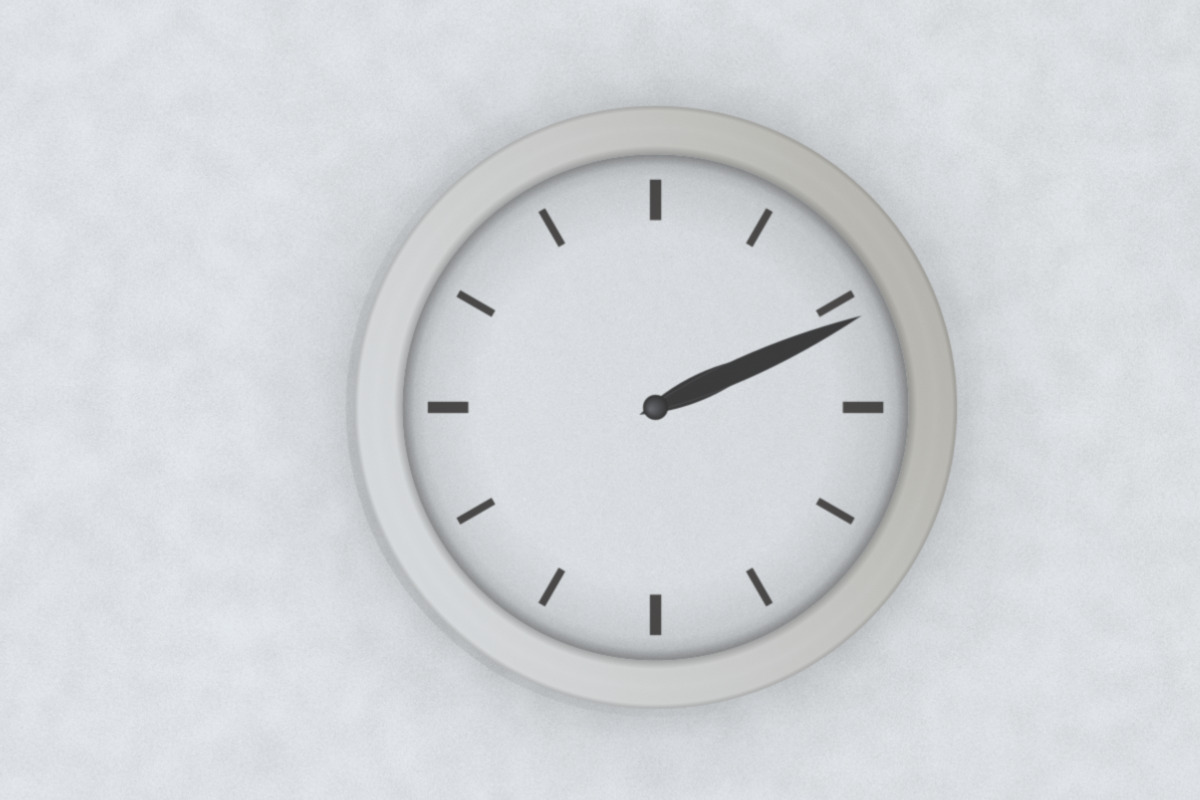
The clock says h=2 m=11
